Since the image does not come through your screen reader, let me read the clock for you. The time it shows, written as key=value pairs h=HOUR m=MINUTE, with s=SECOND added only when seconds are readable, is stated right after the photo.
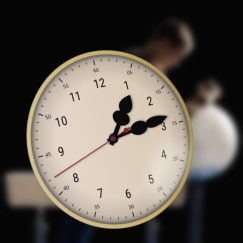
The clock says h=1 m=13 s=42
